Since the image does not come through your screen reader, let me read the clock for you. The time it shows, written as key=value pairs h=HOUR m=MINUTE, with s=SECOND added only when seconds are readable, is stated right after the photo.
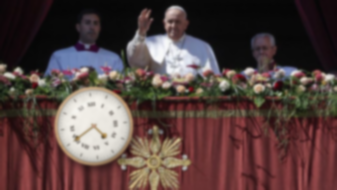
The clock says h=4 m=40
